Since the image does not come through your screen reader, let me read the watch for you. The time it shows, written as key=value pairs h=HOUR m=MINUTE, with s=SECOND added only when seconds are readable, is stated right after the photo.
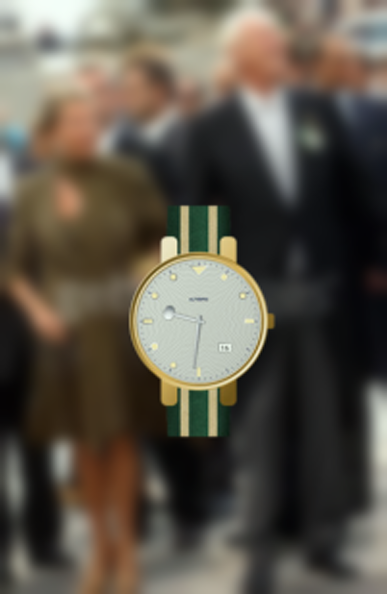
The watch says h=9 m=31
